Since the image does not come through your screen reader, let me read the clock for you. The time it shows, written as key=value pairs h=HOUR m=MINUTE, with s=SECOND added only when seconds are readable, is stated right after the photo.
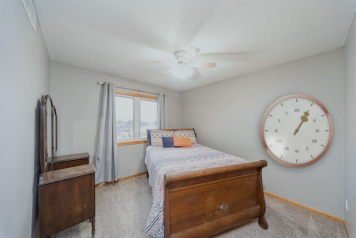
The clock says h=1 m=5
